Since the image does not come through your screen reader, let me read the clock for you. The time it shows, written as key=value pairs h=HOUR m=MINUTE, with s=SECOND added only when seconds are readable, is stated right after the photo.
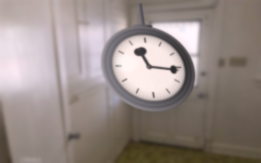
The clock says h=11 m=16
